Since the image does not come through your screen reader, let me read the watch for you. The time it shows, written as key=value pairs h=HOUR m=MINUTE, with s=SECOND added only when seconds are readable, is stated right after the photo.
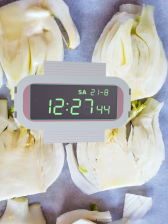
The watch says h=12 m=27 s=44
